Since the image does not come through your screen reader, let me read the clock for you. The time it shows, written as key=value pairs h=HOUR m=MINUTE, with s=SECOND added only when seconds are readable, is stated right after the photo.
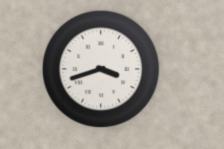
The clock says h=3 m=42
